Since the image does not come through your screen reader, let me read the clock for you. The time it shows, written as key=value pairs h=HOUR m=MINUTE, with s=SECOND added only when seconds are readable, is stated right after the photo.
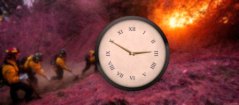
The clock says h=2 m=50
